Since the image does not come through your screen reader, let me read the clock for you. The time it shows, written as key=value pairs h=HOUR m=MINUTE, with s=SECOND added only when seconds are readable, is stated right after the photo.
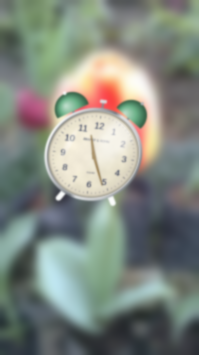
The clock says h=11 m=26
